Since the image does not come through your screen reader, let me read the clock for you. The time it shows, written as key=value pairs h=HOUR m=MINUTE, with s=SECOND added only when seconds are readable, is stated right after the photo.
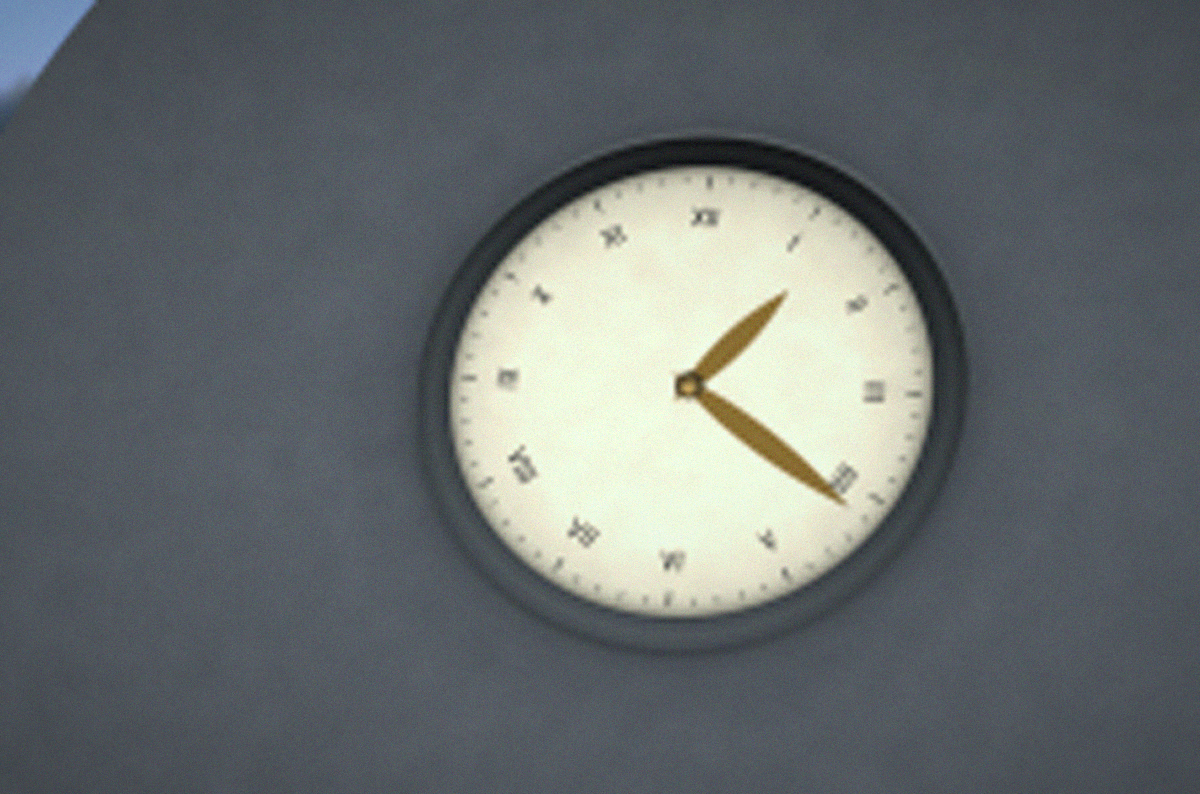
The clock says h=1 m=21
